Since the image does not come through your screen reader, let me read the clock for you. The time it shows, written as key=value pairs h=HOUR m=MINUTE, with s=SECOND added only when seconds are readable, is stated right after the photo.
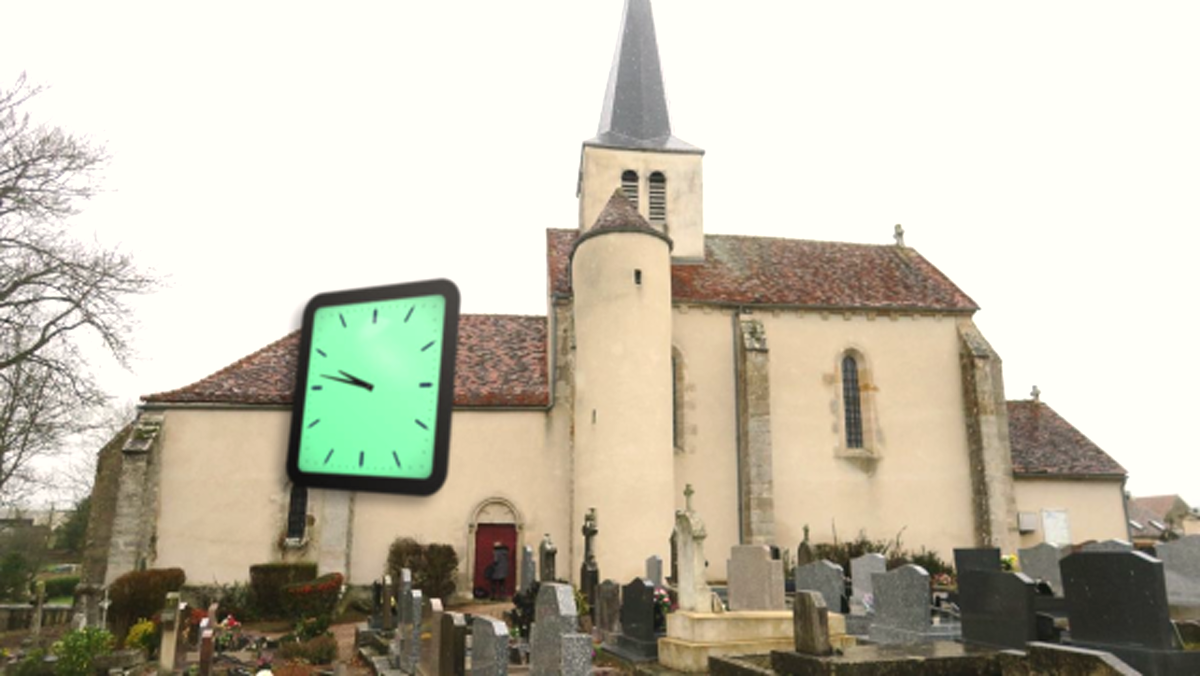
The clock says h=9 m=47
